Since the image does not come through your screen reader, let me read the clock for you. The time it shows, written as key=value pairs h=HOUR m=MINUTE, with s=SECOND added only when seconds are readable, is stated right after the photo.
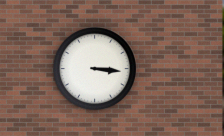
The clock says h=3 m=16
